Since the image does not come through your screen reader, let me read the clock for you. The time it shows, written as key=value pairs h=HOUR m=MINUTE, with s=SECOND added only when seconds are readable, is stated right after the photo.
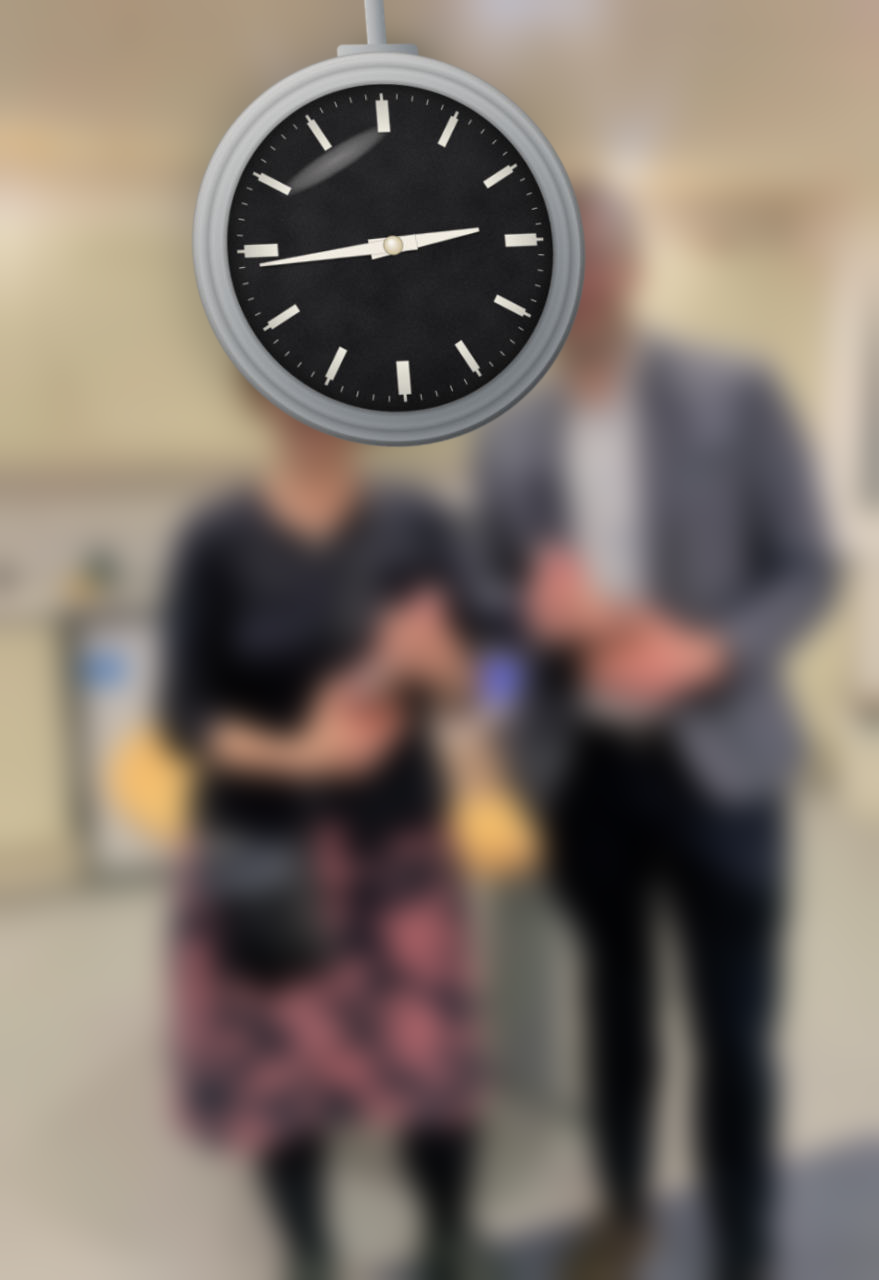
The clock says h=2 m=44
